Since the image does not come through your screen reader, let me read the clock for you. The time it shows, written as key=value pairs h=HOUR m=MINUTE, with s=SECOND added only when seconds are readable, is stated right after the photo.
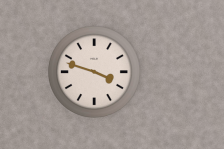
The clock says h=3 m=48
